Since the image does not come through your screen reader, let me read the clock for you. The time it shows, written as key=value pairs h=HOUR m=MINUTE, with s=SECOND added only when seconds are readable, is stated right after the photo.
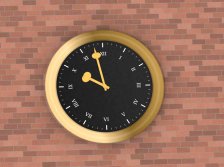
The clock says h=9 m=58
